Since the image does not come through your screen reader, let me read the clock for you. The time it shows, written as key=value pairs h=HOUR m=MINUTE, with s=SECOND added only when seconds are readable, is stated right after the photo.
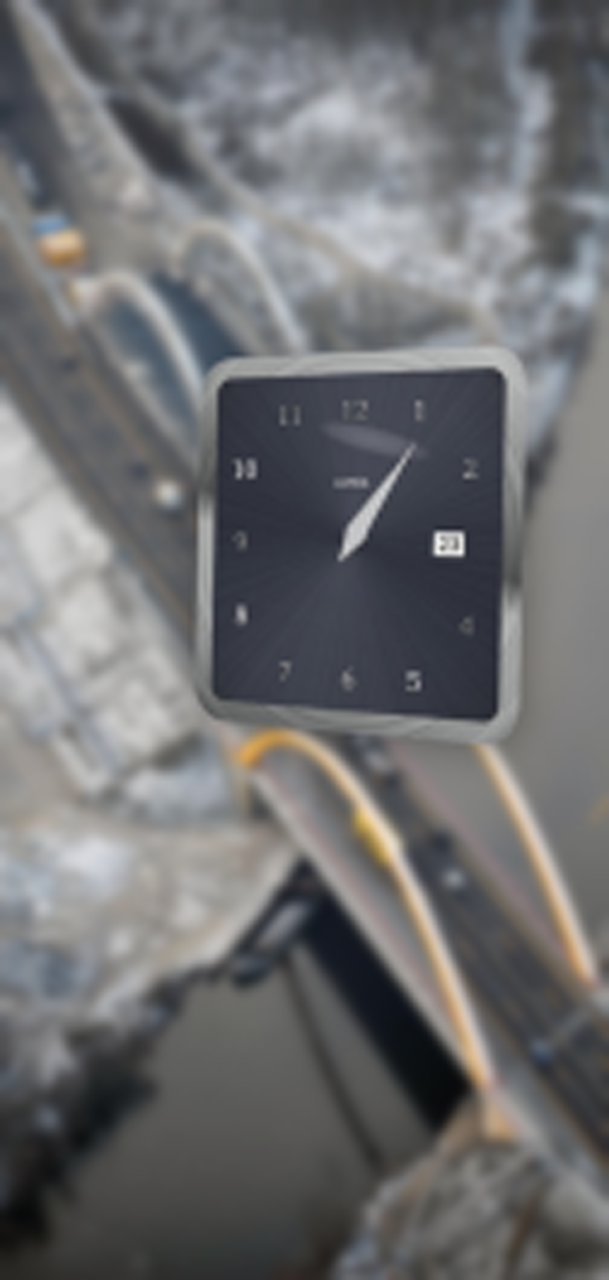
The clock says h=1 m=6
